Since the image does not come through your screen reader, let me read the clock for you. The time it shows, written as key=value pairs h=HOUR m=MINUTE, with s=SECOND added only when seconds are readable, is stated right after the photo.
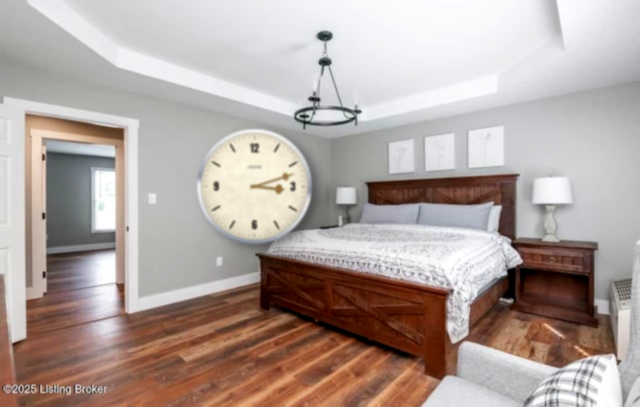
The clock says h=3 m=12
